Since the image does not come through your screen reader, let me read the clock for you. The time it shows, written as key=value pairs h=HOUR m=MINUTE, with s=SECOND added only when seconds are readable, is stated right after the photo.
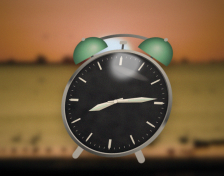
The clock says h=8 m=14
